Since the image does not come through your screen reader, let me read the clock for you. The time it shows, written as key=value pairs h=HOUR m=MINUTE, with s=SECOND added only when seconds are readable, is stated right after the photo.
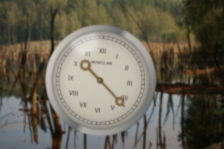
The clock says h=10 m=22
